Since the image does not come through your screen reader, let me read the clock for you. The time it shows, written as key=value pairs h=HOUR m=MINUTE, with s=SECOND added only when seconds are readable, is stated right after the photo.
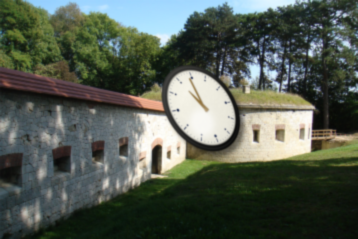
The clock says h=10 m=59
